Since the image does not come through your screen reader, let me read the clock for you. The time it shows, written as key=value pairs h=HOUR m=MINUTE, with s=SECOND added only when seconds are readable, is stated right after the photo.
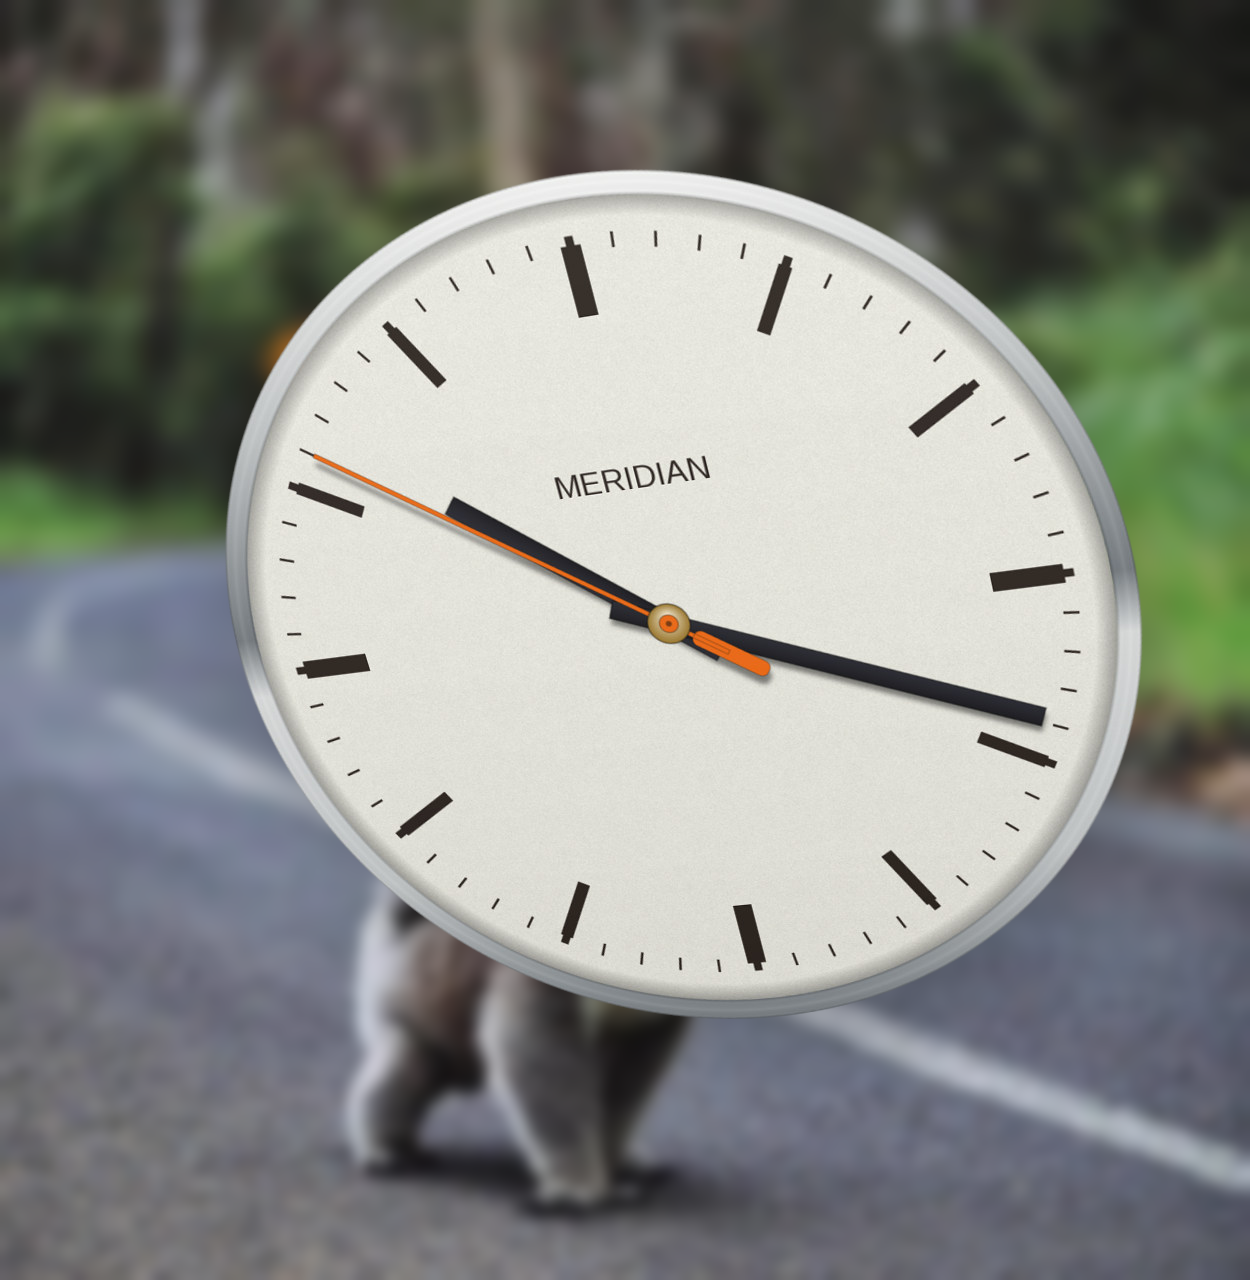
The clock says h=10 m=18 s=51
